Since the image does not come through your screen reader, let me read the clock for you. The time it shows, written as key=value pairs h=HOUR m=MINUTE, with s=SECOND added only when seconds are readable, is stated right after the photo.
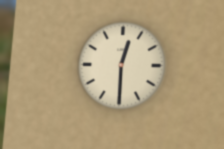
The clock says h=12 m=30
